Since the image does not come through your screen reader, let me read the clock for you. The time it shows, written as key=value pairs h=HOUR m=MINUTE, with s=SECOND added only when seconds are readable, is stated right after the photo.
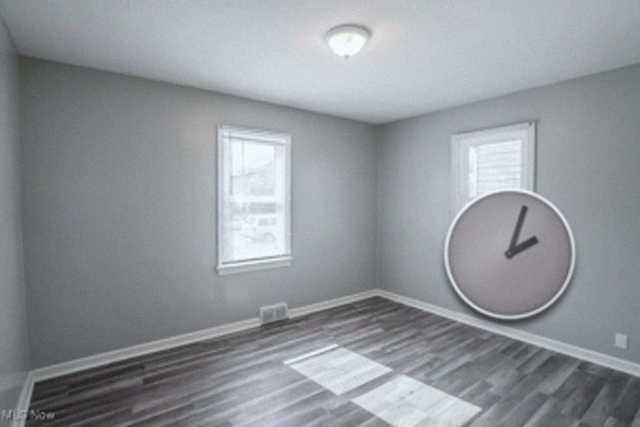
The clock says h=2 m=3
